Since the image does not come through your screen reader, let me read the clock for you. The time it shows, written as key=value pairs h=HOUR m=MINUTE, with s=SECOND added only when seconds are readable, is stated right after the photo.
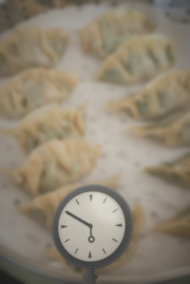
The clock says h=5 m=50
